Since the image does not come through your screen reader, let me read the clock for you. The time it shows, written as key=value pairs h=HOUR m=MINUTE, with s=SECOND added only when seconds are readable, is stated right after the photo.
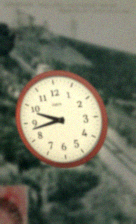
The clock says h=9 m=43
